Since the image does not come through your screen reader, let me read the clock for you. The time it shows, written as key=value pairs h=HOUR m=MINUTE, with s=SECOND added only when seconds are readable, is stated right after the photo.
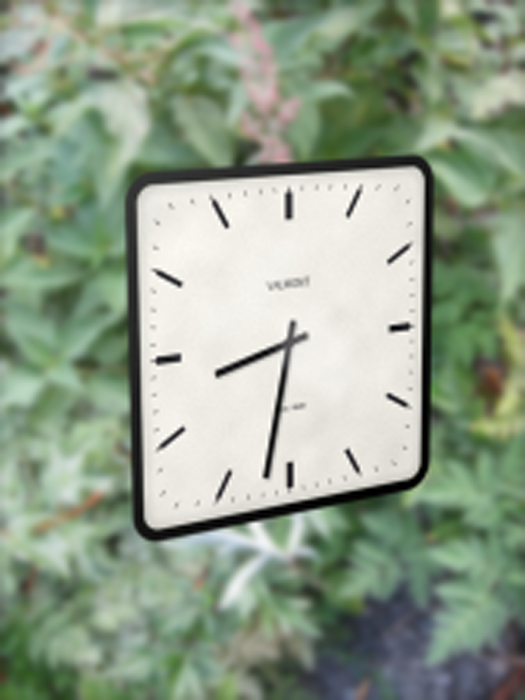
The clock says h=8 m=32
